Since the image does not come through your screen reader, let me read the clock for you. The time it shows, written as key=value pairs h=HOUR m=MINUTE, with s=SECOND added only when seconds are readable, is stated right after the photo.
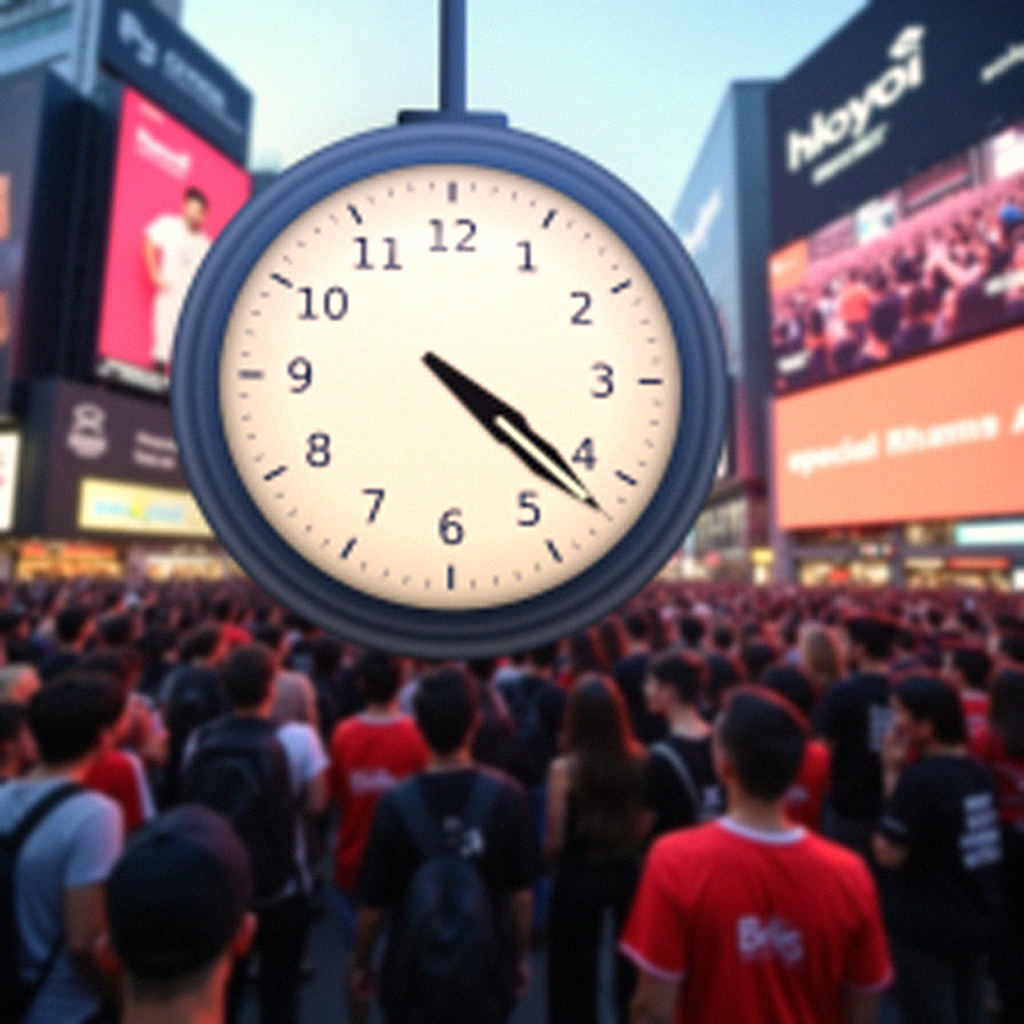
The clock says h=4 m=22
